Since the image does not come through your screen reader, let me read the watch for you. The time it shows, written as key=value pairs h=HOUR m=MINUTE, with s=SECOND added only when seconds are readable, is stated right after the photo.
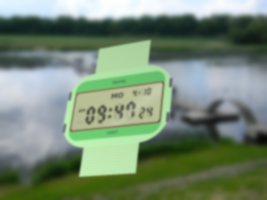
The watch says h=9 m=47 s=24
